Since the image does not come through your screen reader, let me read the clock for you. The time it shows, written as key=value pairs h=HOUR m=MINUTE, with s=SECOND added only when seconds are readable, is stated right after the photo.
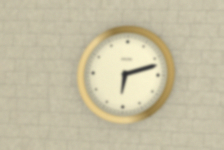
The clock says h=6 m=12
